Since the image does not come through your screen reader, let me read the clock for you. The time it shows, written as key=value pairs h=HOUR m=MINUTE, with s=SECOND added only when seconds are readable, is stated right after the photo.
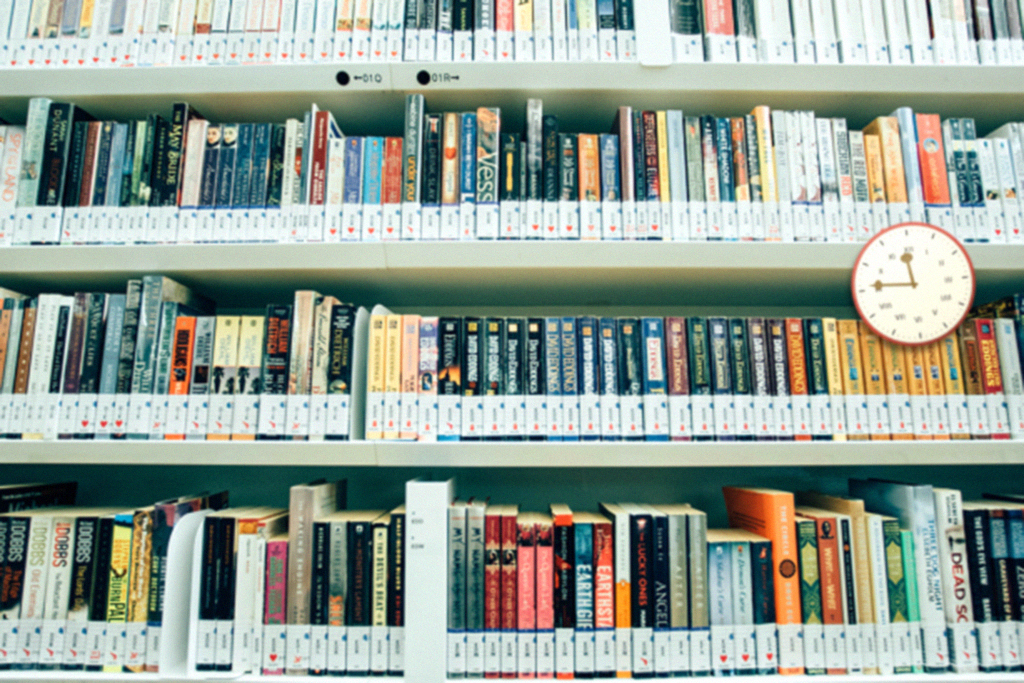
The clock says h=11 m=46
